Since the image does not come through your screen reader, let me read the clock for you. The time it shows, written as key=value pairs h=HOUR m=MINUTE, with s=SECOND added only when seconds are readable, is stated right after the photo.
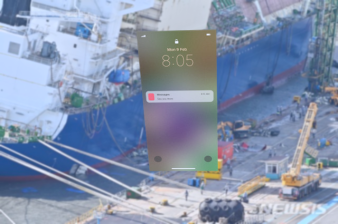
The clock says h=8 m=5
